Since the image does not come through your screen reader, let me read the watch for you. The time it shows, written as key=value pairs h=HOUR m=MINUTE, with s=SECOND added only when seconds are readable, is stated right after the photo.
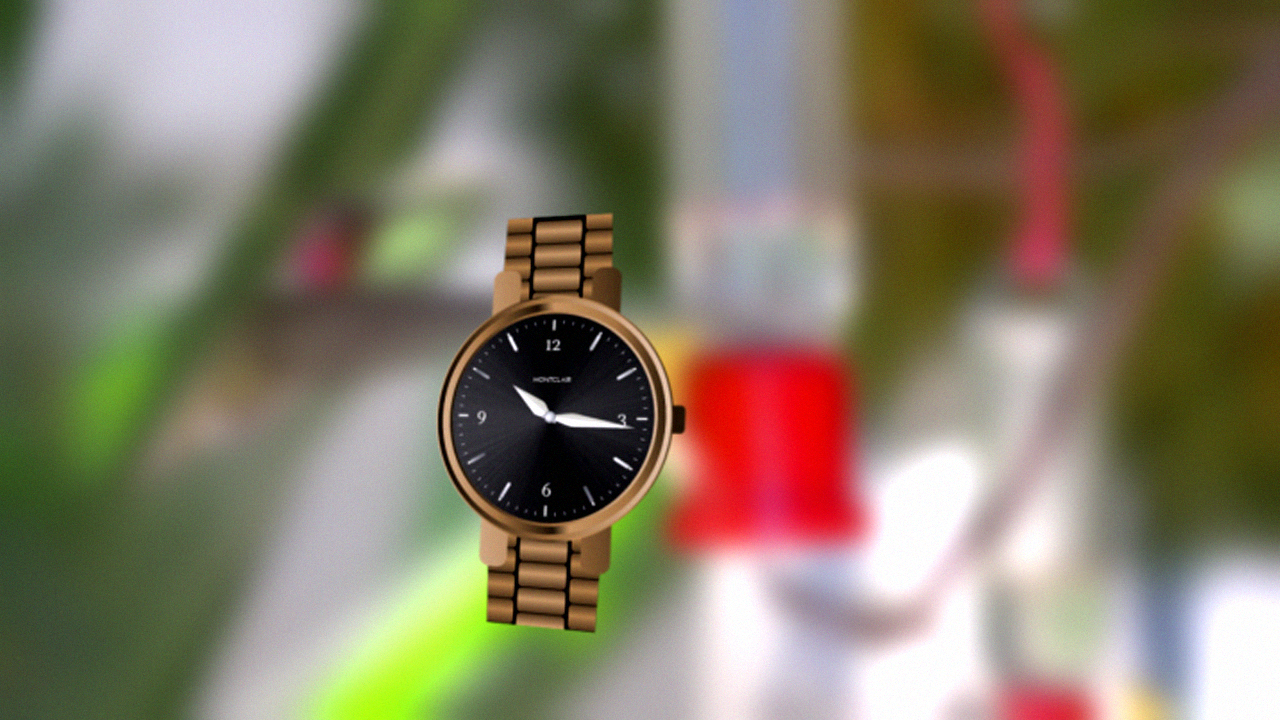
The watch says h=10 m=16
